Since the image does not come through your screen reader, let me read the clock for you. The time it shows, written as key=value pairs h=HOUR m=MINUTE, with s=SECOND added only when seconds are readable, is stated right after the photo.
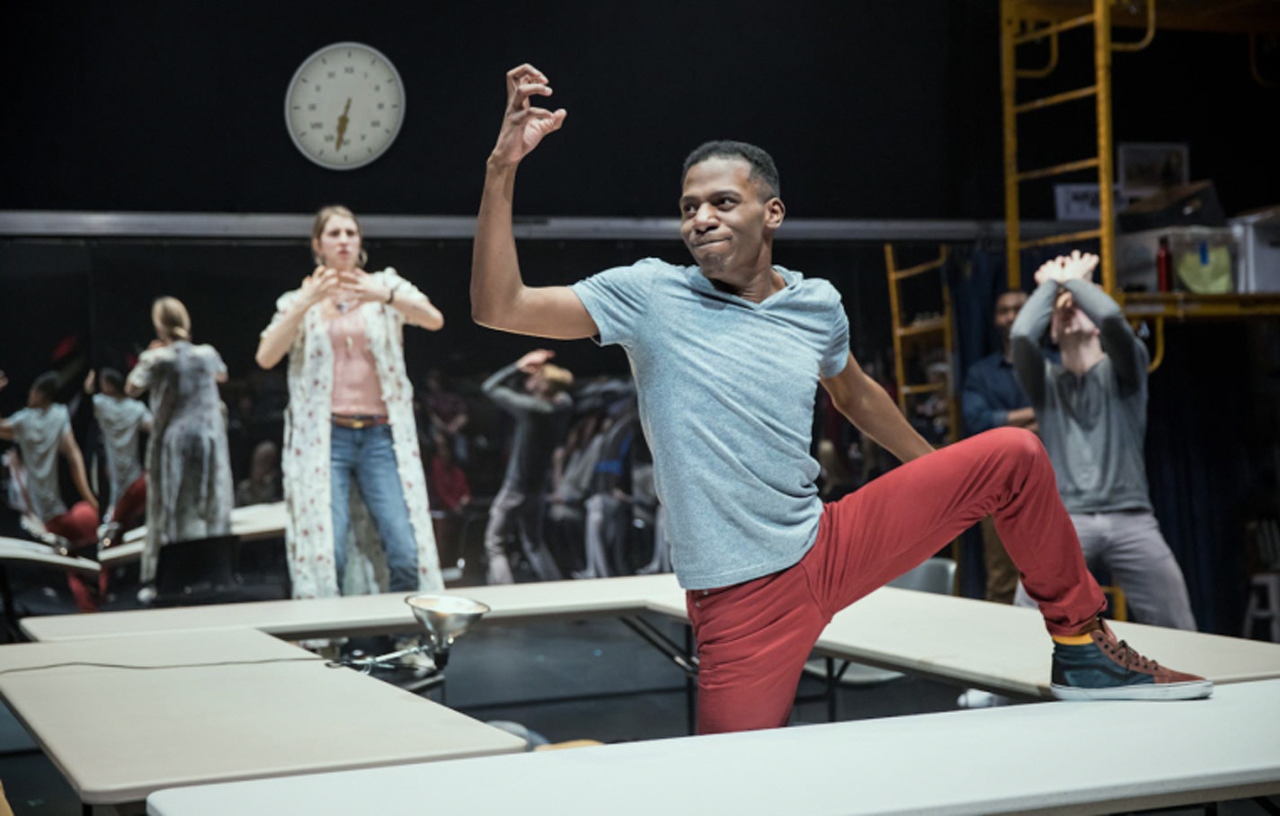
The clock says h=6 m=32
